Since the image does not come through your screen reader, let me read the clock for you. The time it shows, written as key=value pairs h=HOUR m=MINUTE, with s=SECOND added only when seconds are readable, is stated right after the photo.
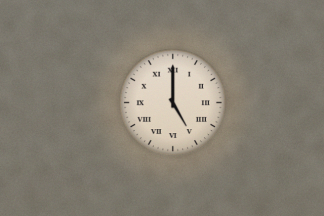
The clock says h=5 m=0
